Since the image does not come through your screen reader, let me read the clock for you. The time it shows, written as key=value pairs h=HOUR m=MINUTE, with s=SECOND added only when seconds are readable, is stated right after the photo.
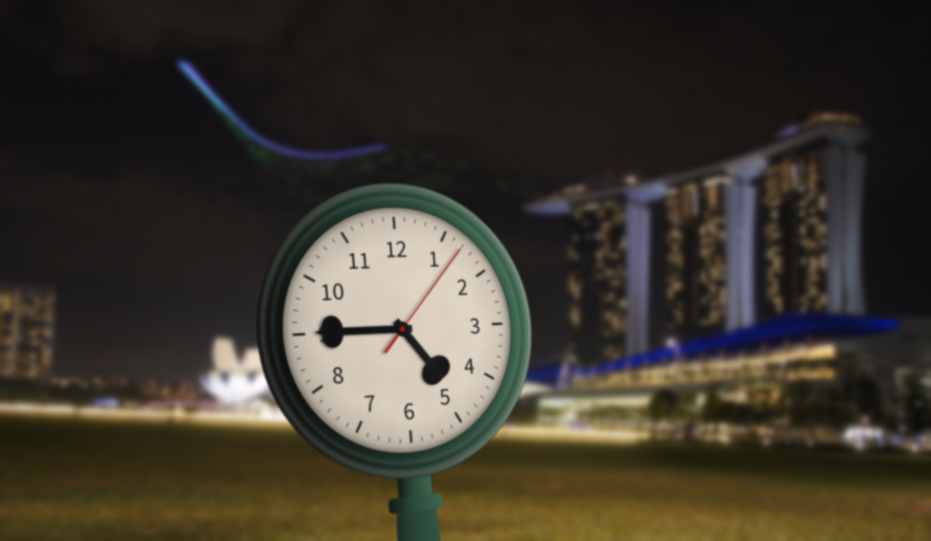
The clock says h=4 m=45 s=7
